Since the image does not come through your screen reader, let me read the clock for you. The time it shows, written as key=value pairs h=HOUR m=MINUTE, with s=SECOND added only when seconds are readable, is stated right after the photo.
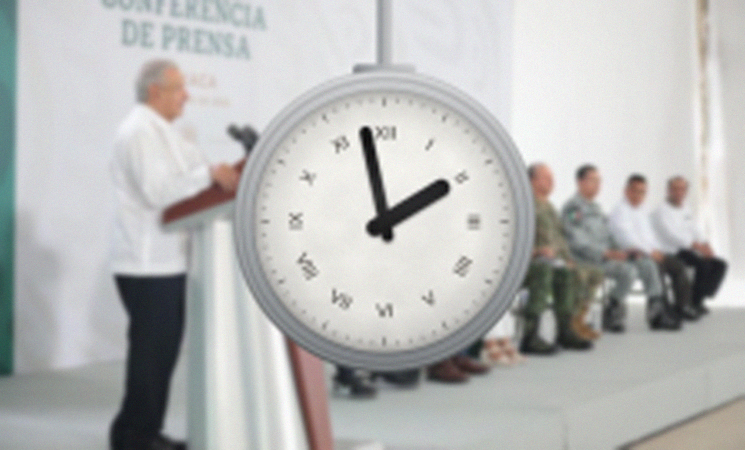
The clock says h=1 m=58
